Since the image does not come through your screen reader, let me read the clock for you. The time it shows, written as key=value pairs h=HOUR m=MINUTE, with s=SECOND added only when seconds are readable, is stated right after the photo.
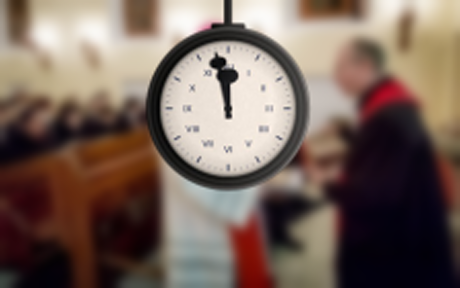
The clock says h=11 m=58
